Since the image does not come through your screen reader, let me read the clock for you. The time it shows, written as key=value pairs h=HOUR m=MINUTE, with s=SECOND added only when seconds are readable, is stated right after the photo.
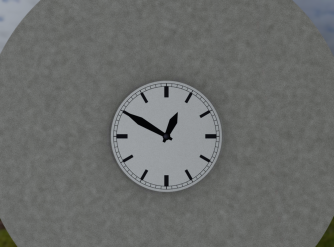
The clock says h=12 m=50
